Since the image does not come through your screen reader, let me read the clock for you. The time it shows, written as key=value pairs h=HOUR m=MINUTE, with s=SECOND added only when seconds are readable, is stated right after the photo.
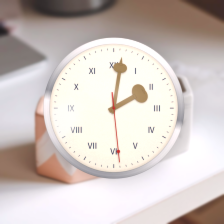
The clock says h=2 m=1 s=29
